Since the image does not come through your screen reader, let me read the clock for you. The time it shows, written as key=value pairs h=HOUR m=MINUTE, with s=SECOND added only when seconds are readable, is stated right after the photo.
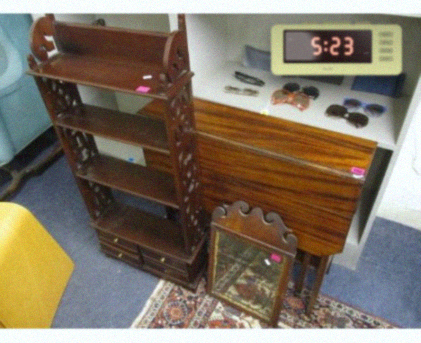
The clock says h=5 m=23
